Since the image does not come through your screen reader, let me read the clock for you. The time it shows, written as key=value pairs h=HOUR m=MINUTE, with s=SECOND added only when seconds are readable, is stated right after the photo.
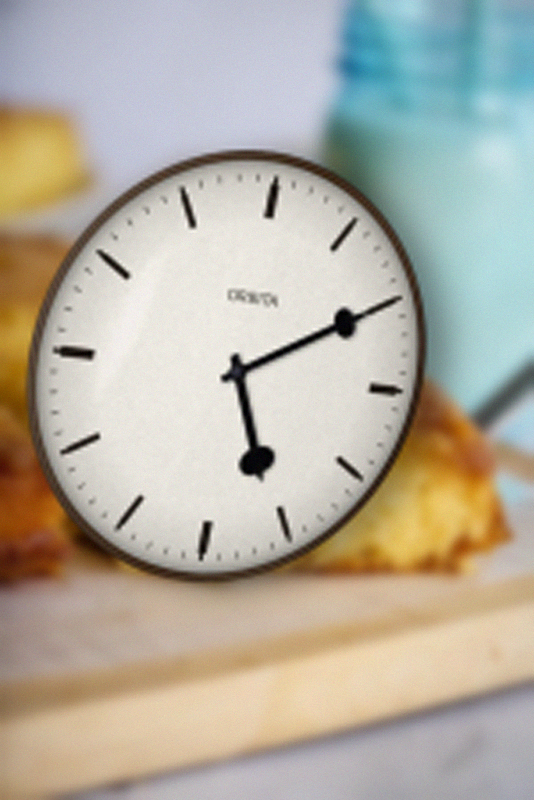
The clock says h=5 m=10
